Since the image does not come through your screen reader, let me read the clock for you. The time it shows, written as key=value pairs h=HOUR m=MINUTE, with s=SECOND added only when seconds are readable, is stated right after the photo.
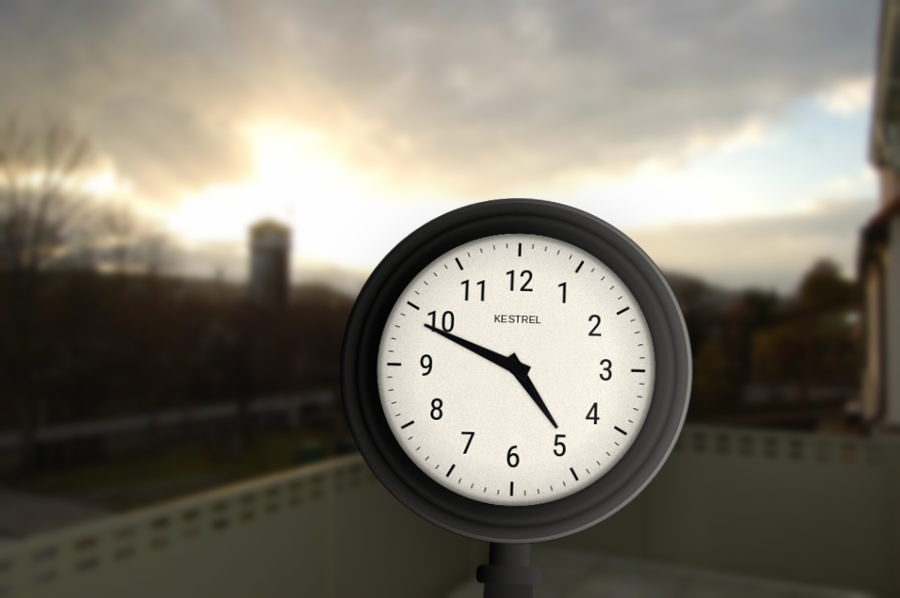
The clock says h=4 m=49
